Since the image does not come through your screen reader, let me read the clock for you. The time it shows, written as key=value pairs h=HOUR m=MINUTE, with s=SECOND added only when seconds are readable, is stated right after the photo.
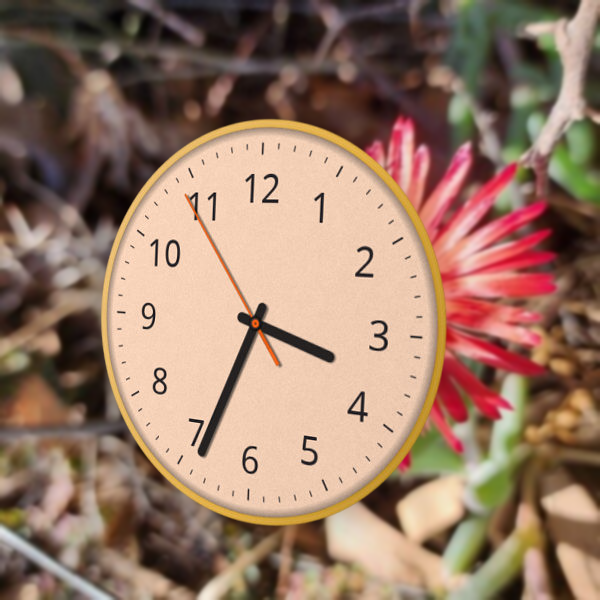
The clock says h=3 m=33 s=54
